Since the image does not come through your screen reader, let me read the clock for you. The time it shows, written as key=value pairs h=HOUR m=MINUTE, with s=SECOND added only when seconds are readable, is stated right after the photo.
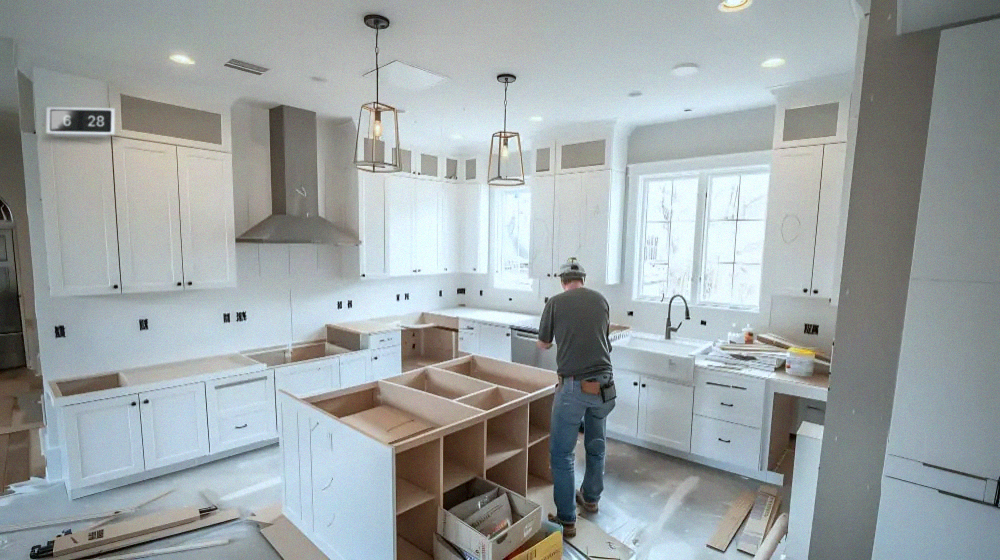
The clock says h=6 m=28
